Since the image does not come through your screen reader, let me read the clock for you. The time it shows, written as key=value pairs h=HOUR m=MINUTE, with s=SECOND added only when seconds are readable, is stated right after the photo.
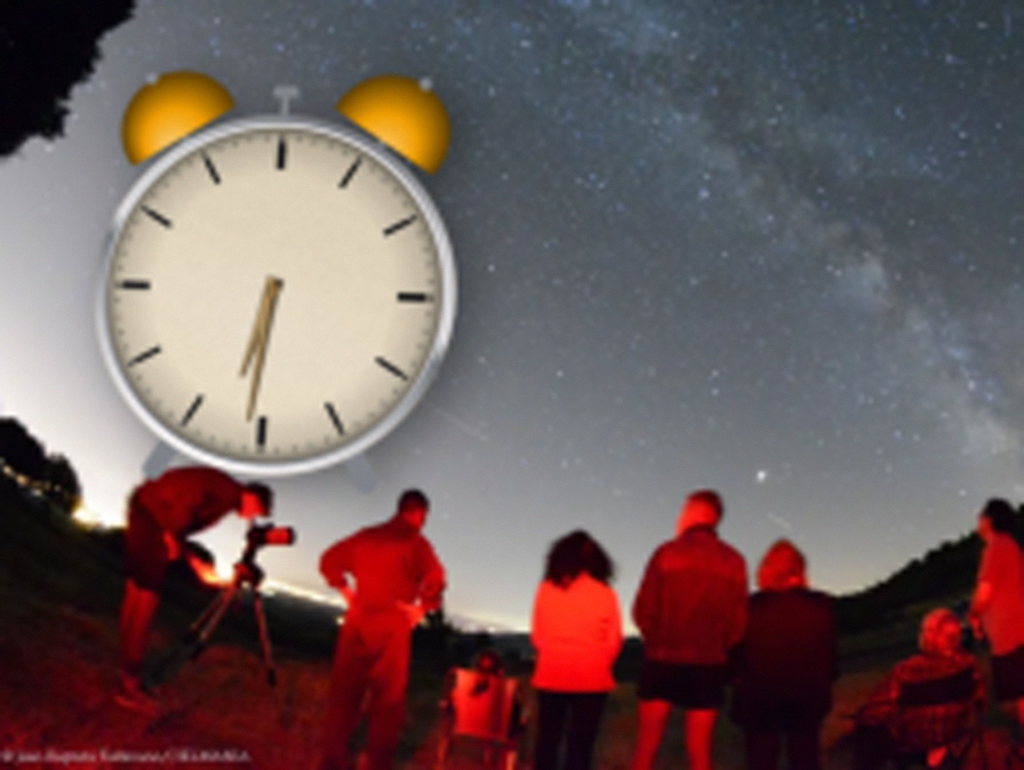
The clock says h=6 m=31
